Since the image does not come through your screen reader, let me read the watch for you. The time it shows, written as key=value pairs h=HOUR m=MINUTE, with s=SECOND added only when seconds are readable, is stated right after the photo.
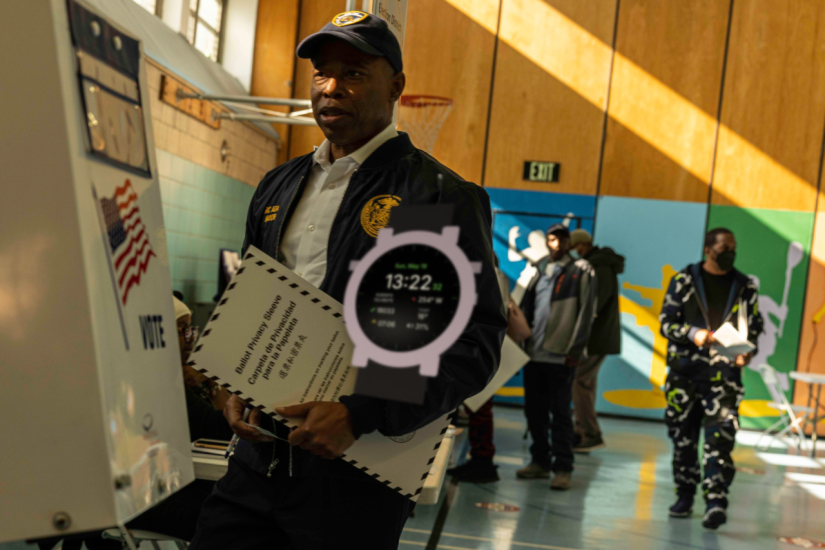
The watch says h=13 m=22
